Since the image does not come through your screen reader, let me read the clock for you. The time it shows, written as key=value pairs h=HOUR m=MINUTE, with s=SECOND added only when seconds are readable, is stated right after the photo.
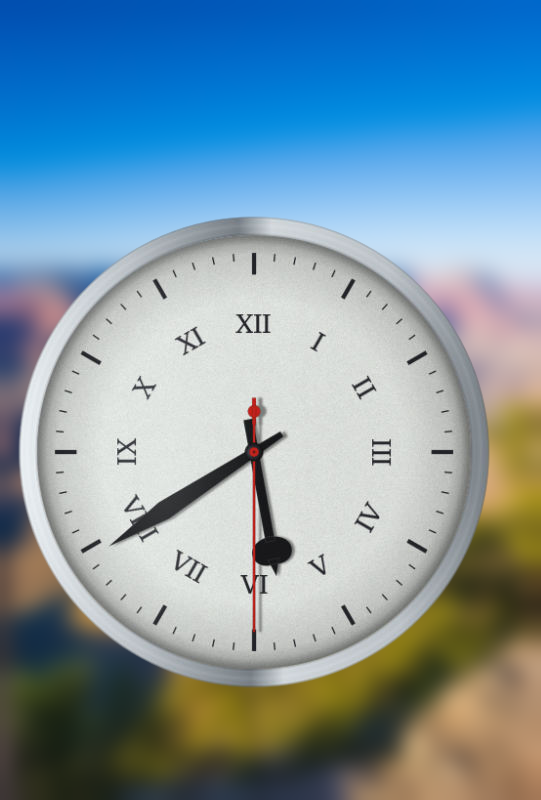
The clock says h=5 m=39 s=30
